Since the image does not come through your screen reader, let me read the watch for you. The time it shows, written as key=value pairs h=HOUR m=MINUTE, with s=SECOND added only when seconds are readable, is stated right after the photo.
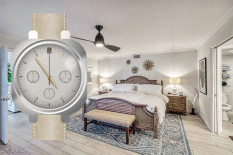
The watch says h=4 m=54
